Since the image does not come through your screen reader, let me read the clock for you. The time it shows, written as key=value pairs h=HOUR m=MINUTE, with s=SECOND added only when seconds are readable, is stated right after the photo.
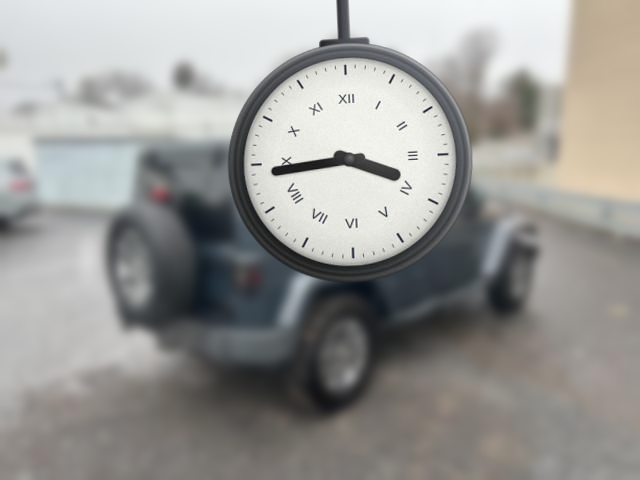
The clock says h=3 m=44
